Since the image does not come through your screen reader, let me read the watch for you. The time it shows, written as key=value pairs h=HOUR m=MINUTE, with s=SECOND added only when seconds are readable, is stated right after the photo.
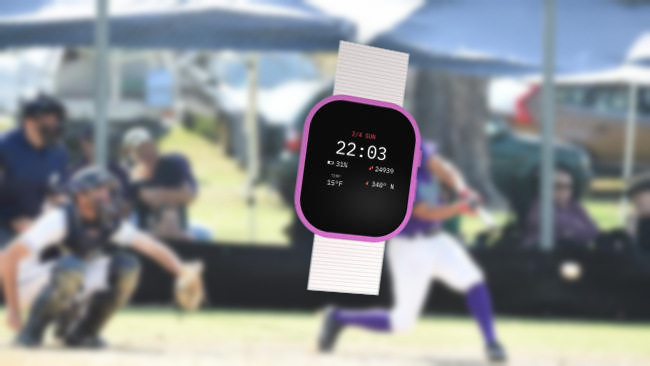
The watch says h=22 m=3
